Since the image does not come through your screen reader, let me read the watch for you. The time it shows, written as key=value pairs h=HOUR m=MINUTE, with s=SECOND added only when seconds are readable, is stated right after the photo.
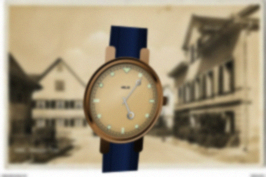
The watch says h=5 m=6
